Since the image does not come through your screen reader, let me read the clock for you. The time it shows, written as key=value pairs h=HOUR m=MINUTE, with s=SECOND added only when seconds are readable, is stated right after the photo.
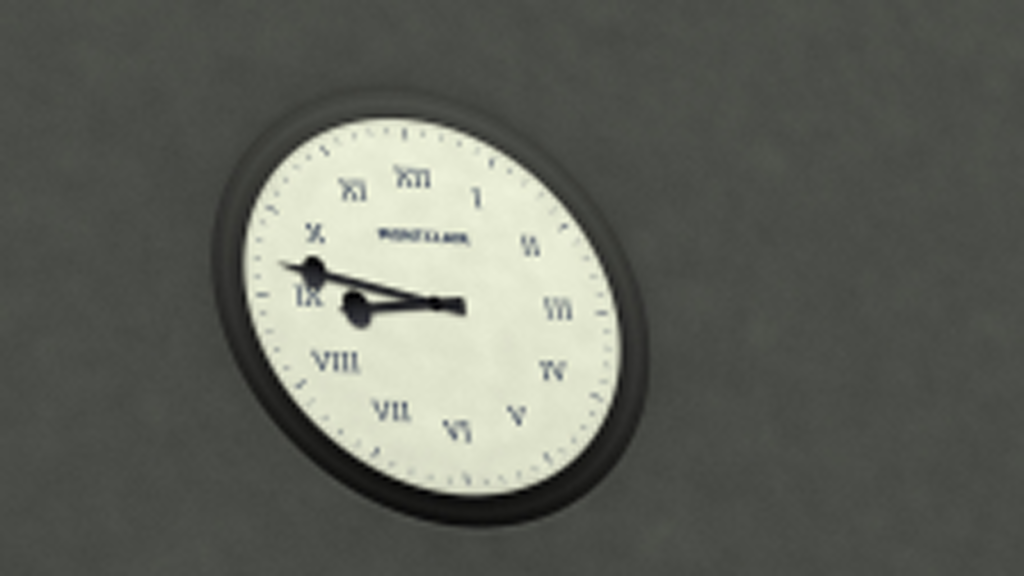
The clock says h=8 m=47
